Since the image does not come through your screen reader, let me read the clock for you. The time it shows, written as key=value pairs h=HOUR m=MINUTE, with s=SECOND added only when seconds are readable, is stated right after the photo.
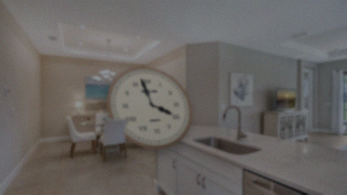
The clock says h=3 m=58
